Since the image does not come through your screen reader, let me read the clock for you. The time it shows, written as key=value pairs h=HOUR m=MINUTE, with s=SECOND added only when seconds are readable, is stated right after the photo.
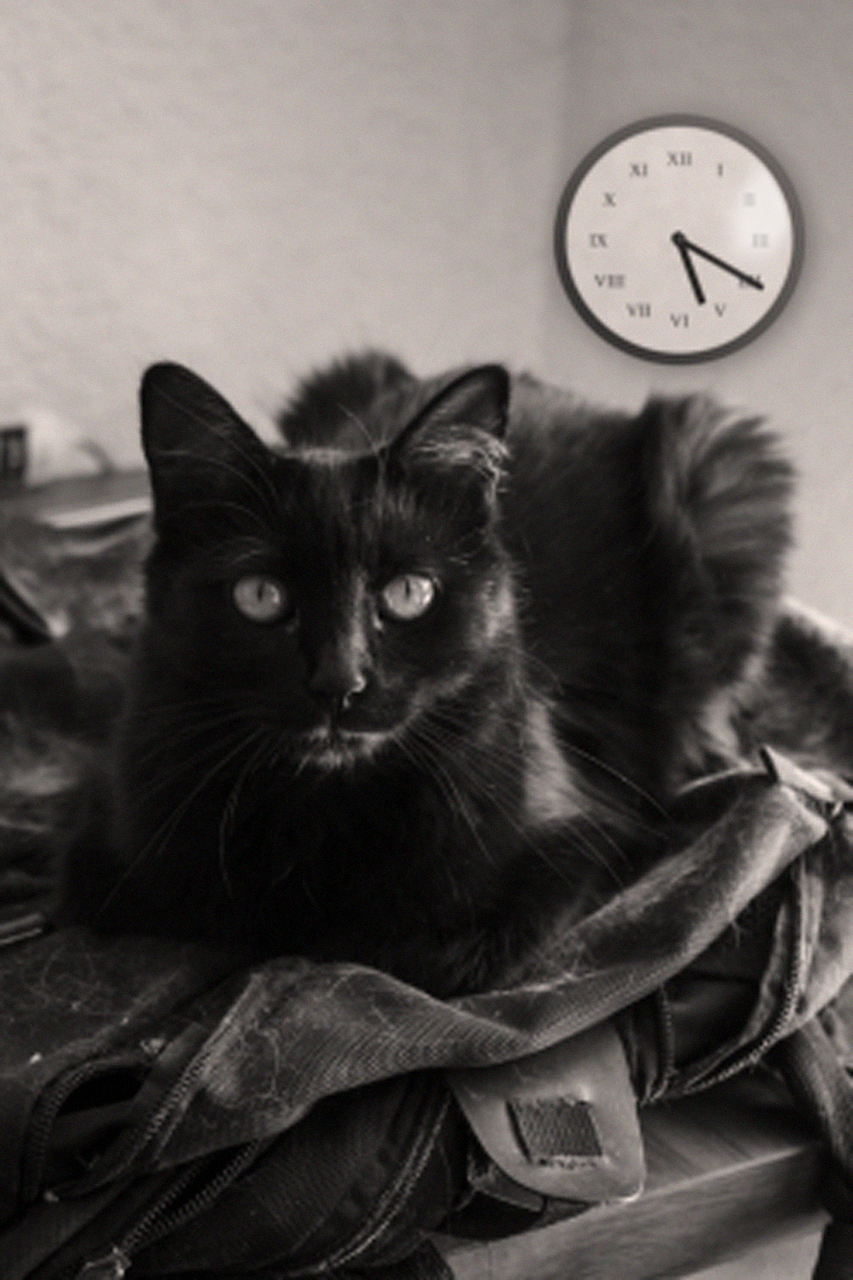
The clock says h=5 m=20
